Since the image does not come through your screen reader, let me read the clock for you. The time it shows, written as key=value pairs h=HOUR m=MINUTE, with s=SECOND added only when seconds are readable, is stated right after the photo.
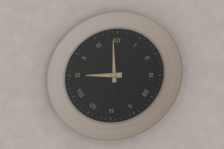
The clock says h=8 m=59
